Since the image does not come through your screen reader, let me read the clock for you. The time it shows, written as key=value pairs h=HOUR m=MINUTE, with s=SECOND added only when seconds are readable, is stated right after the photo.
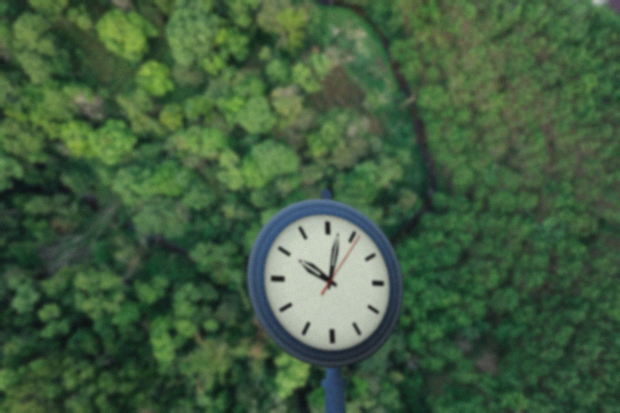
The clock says h=10 m=2 s=6
